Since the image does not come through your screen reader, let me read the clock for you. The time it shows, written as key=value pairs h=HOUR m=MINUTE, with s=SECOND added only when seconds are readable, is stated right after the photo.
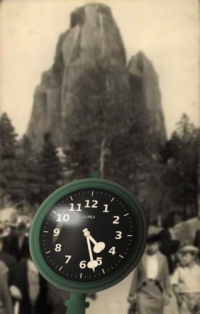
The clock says h=4 m=27
